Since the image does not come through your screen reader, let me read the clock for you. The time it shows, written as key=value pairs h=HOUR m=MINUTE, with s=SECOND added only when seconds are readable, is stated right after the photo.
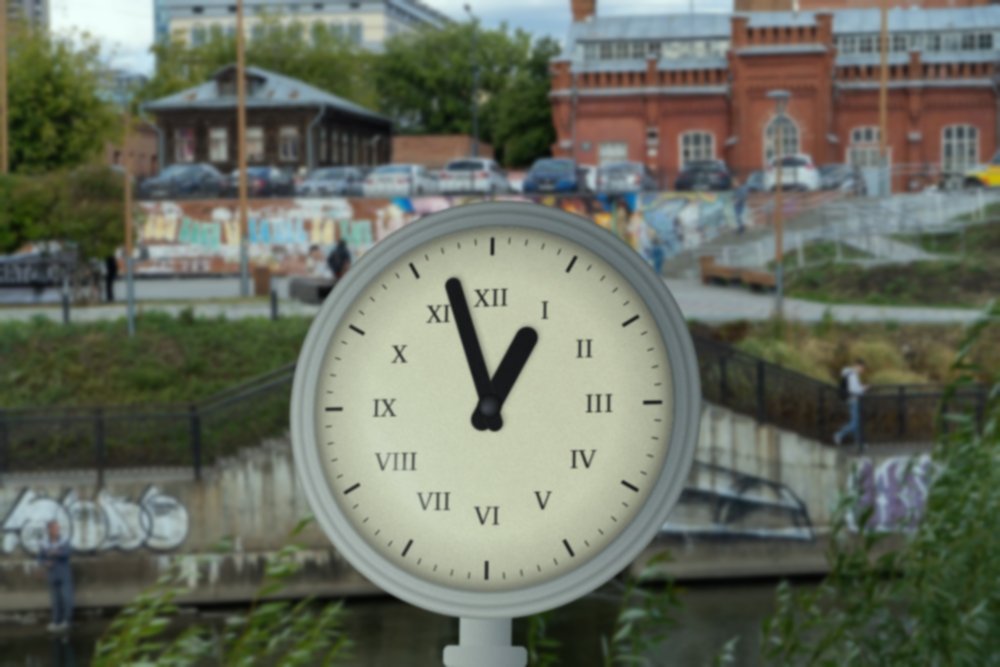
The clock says h=12 m=57
